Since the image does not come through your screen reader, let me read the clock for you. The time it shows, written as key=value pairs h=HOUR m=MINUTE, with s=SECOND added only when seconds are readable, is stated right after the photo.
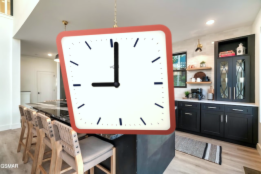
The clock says h=9 m=1
